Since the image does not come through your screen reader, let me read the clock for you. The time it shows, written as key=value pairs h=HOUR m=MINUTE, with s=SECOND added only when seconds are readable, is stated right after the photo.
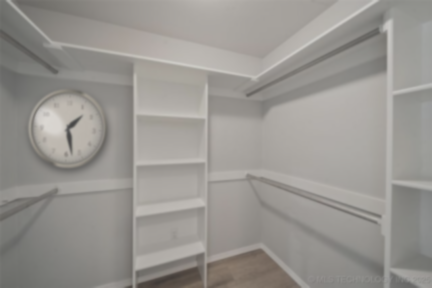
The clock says h=1 m=28
